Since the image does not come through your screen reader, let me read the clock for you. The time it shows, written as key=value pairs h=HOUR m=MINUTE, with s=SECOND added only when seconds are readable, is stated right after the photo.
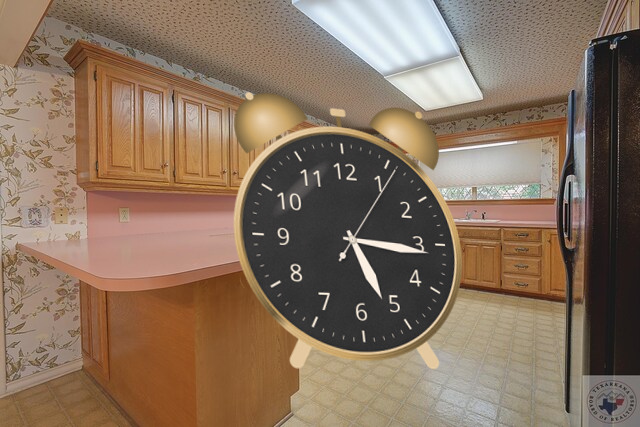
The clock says h=5 m=16 s=6
